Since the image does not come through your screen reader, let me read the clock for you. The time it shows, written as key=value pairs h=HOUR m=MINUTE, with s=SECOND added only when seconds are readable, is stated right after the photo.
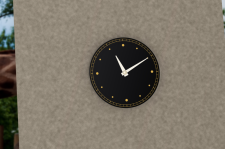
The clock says h=11 m=10
